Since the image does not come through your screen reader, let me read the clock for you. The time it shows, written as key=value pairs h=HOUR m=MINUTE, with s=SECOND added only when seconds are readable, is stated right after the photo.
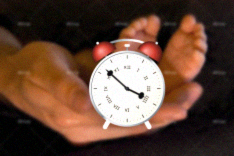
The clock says h=3 m=52
